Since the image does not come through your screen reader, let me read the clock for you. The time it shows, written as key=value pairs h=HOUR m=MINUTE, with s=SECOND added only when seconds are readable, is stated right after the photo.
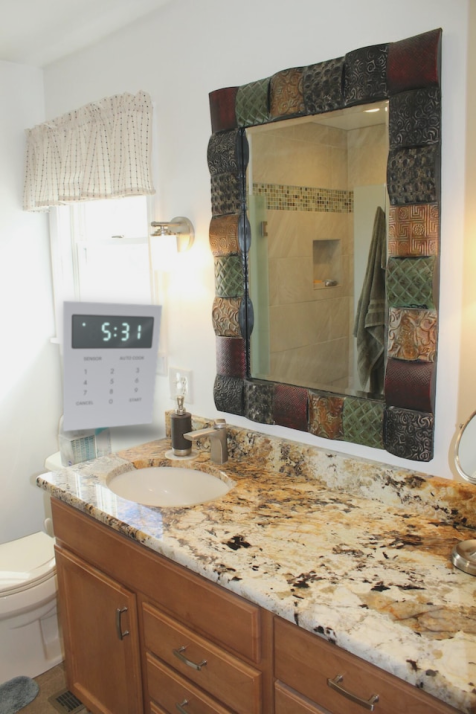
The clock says h=5 m=31
